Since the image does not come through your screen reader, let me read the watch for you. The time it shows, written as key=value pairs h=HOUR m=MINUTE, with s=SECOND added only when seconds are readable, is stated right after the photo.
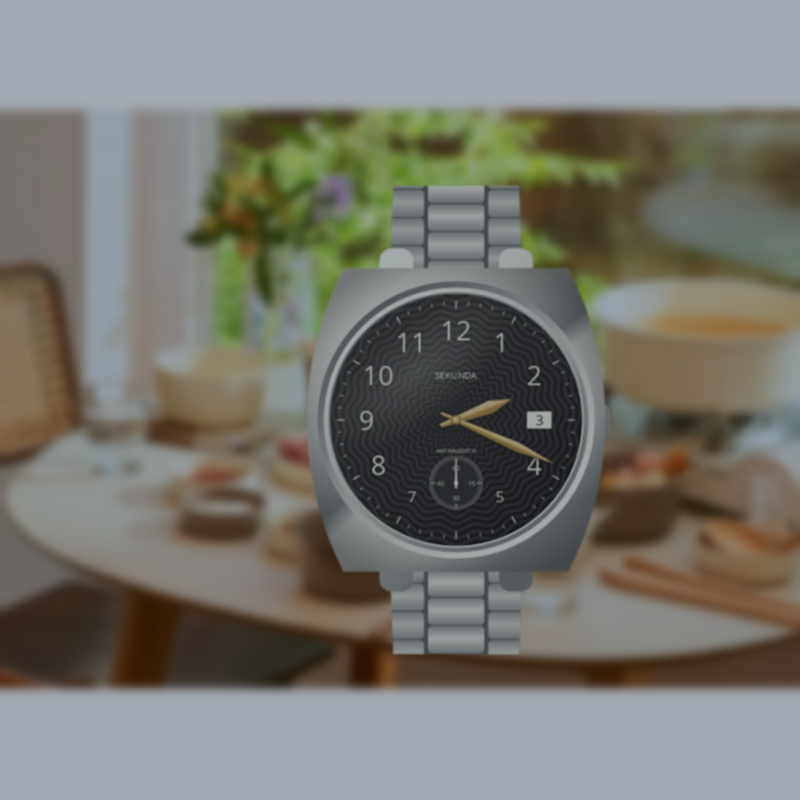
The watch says h=2 m=19
